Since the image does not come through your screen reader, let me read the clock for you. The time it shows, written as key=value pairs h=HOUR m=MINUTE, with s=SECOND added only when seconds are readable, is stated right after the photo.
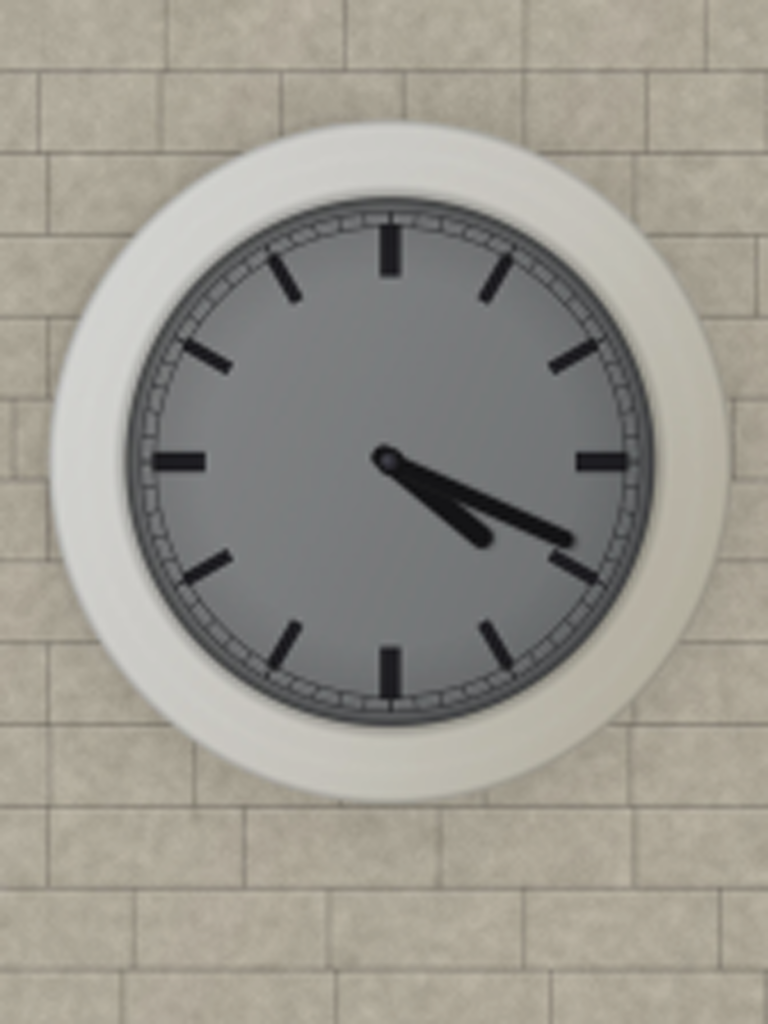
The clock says h=4 m=19
